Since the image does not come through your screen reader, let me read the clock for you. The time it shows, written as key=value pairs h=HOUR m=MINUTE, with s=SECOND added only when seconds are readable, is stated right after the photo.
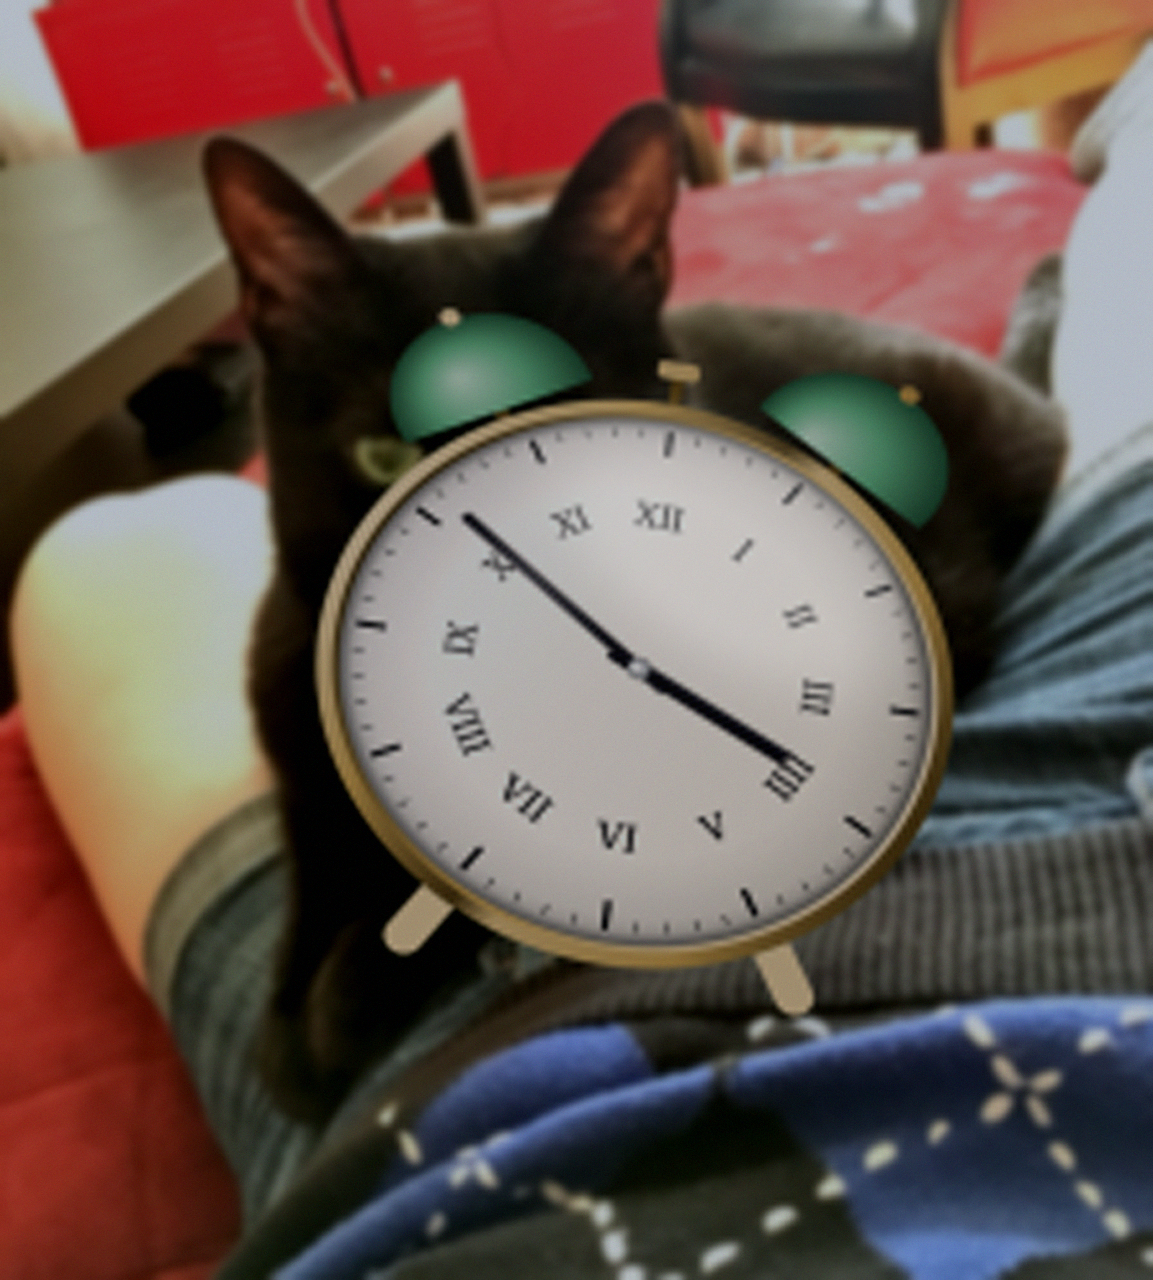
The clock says h=3 m=51
